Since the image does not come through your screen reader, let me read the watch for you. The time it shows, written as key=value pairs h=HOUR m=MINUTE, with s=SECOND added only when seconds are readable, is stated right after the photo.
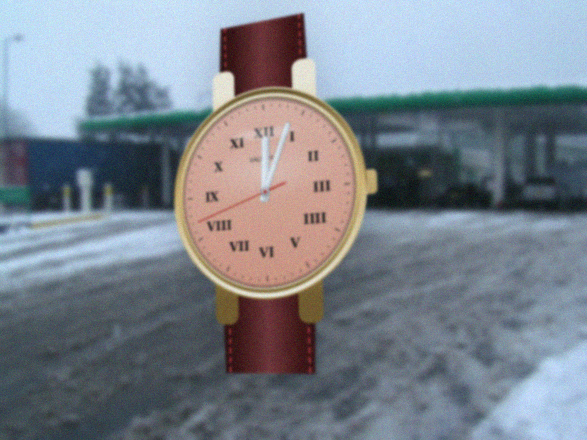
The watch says h=12 m=3 s=42
